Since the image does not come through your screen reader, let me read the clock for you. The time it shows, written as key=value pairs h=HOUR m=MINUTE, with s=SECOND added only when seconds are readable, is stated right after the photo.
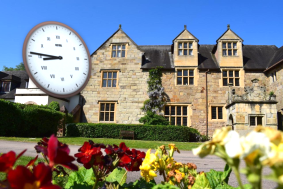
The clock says h=8 m=46
